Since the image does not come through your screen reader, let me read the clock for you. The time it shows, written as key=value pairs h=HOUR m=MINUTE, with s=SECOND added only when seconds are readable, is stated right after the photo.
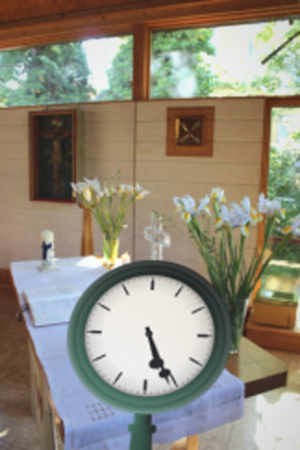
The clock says h=5 m=26
